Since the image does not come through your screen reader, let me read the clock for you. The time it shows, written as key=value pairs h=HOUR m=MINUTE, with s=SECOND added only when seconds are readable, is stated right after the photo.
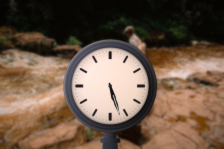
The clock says h=5 m=27
